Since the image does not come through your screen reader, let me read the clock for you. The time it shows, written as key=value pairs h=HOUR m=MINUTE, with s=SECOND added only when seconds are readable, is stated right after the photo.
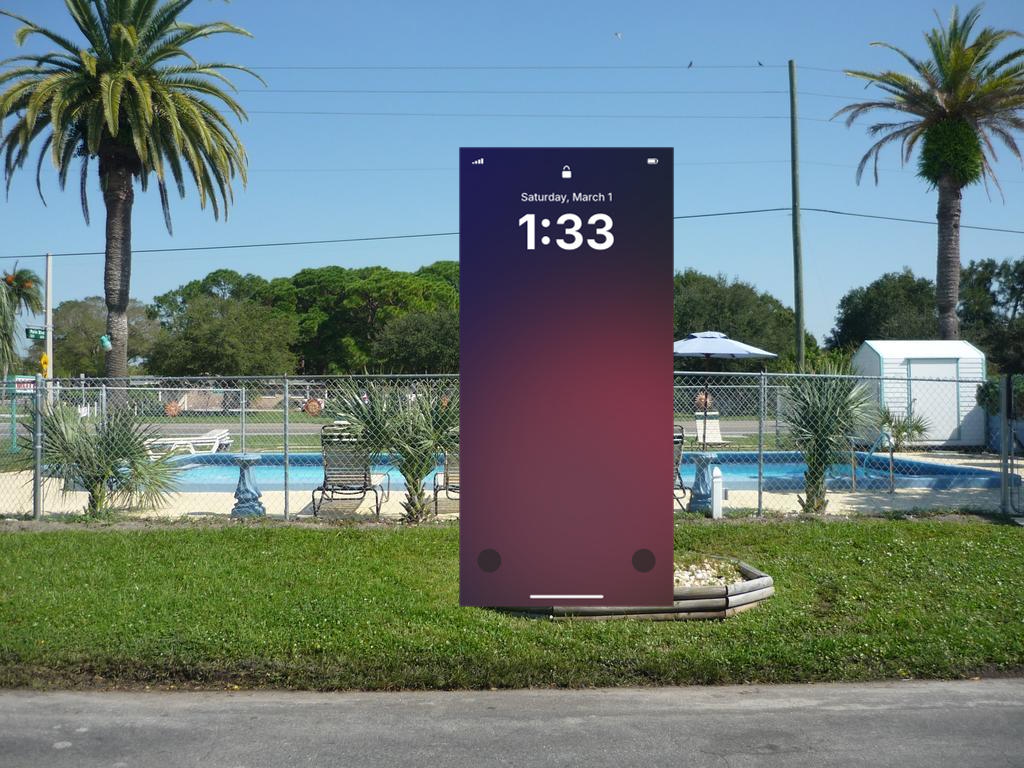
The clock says h=1 m=33
